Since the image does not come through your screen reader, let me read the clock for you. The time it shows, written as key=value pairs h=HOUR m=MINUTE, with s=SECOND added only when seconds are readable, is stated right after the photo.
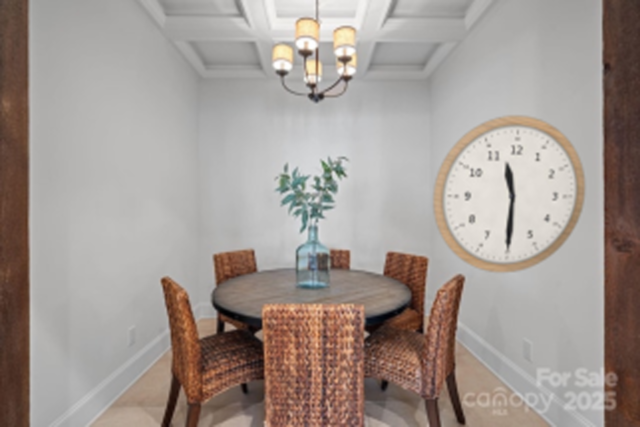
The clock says h=11 m=30
